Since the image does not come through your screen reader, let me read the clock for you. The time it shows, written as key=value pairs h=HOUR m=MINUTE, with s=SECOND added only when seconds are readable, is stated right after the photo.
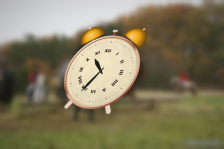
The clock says h=10 m=35
